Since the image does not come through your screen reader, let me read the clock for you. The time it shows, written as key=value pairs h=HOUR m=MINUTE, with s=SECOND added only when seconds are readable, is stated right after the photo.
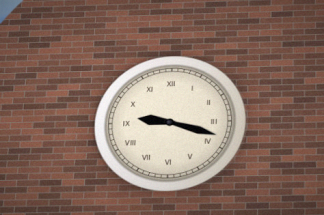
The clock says h=9 m=18
